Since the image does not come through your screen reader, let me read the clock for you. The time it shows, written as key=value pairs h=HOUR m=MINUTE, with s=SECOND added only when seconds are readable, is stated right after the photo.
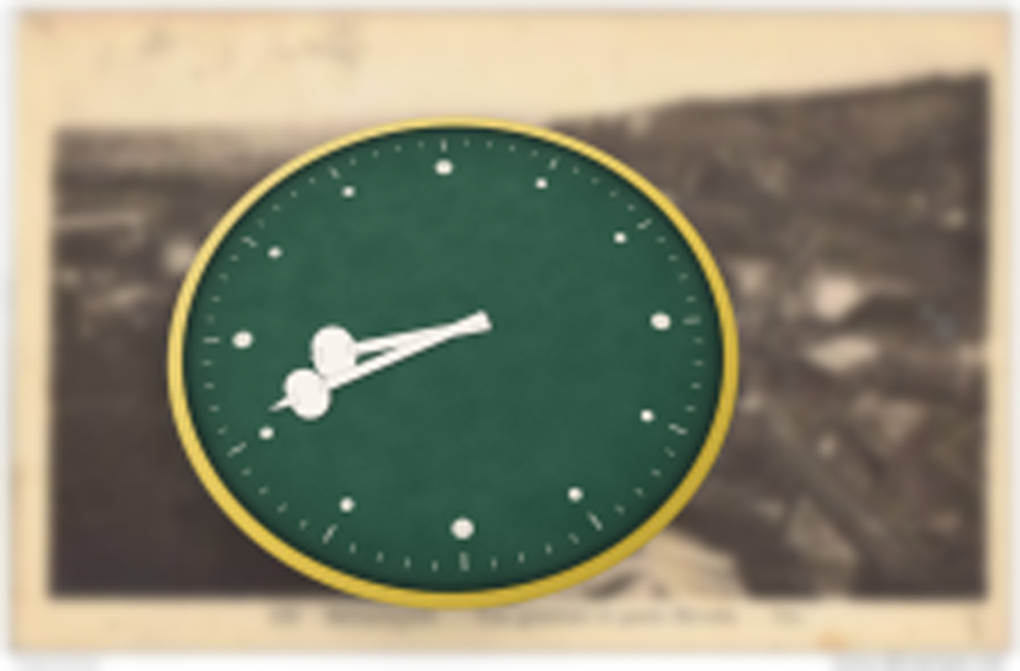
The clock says h=8 m=41
